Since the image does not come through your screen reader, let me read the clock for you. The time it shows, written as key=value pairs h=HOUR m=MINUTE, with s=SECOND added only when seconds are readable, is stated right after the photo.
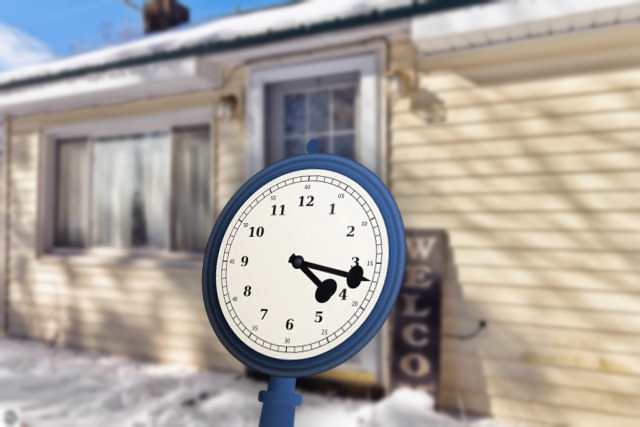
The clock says h=4 m=17
